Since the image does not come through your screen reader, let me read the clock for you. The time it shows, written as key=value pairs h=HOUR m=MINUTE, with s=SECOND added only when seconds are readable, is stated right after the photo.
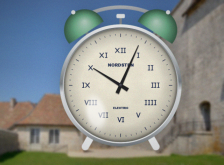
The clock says h=10 m=4
